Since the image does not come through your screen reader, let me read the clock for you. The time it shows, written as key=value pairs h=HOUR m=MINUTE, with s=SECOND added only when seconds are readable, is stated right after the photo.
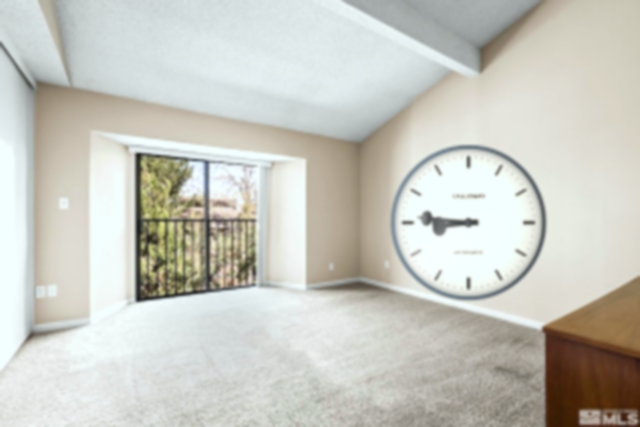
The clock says h=8 m=46
